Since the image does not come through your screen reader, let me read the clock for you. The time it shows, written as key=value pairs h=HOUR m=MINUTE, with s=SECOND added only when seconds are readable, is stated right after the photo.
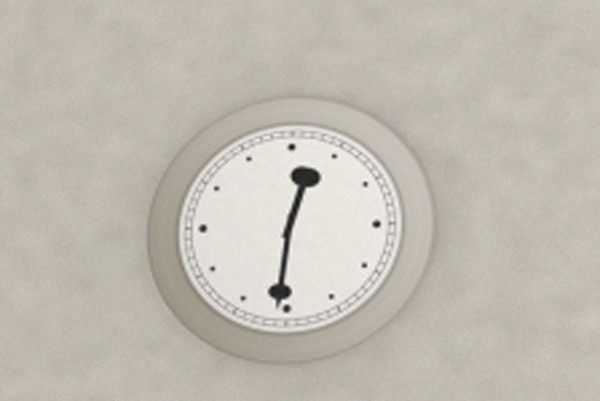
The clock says h=12 m=31
